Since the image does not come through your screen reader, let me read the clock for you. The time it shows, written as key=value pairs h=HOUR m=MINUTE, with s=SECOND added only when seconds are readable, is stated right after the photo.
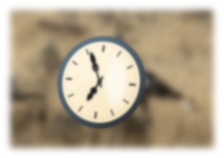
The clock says h=6 m=56
